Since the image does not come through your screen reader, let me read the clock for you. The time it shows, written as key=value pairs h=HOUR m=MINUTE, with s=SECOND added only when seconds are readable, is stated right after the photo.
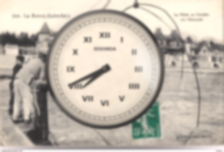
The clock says h=7 m=41
